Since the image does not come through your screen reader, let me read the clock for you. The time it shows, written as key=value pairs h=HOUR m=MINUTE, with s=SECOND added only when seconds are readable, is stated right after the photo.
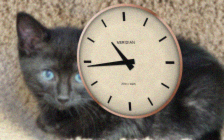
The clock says h=10 m=44
